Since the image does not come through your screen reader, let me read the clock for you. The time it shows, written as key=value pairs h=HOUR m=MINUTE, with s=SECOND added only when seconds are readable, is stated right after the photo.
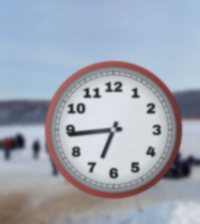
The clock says h=6 m=44
